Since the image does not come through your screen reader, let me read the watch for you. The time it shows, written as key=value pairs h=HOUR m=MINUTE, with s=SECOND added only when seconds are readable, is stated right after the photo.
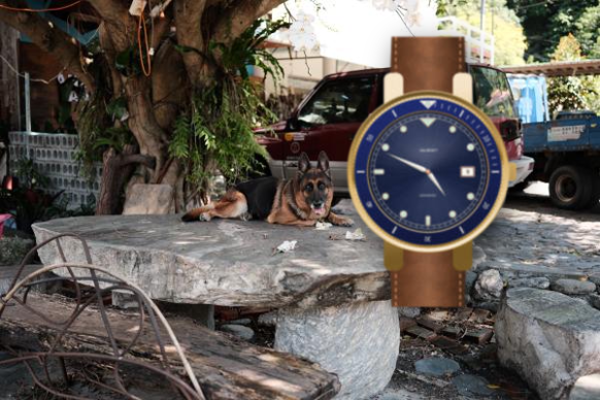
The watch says h=4 m=49
